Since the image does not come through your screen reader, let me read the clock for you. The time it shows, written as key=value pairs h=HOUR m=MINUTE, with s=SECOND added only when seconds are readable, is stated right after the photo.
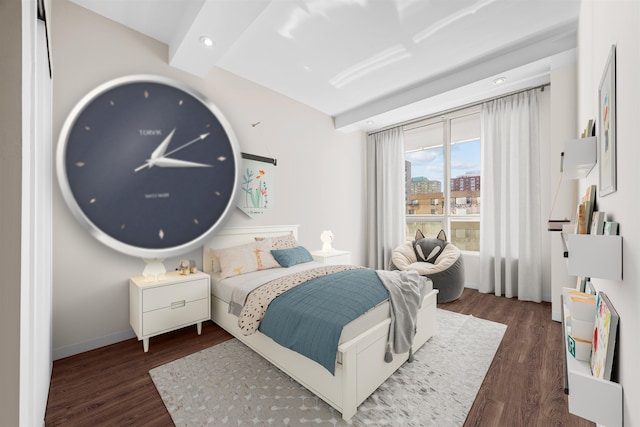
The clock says h=1 m=16 s=11
